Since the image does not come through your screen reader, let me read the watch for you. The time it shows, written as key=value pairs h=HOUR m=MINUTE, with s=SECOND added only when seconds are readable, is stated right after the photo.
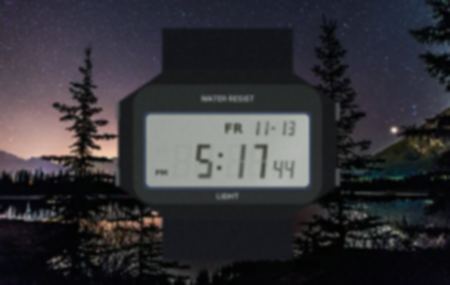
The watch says h=5 m=17 s=44
